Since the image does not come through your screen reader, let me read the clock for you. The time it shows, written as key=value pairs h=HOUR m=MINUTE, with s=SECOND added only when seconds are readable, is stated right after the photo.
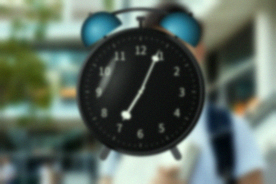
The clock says h=7 m=4
